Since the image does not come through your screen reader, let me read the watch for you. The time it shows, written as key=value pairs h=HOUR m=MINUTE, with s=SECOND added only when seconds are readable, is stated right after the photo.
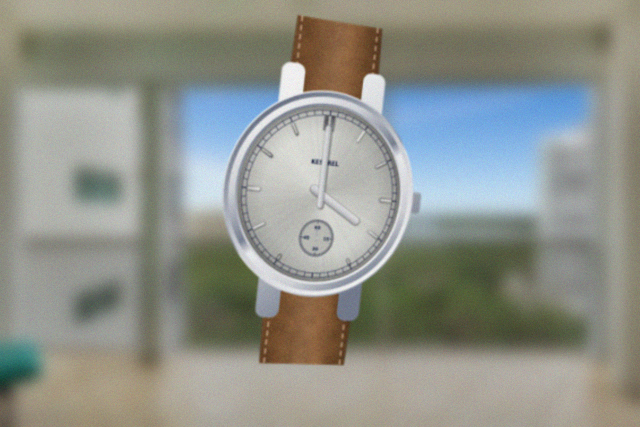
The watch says h=4 m=0
